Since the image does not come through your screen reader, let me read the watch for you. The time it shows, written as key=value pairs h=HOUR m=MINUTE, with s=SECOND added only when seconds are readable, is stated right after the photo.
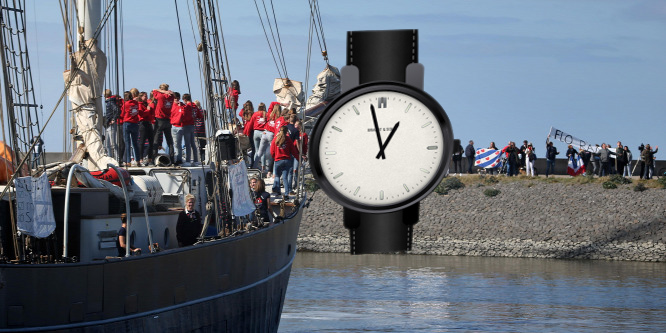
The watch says h=12 m=58
